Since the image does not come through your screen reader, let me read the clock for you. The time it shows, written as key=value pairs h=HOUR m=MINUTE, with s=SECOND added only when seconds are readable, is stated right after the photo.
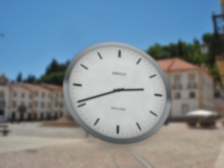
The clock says h=2 m=41
